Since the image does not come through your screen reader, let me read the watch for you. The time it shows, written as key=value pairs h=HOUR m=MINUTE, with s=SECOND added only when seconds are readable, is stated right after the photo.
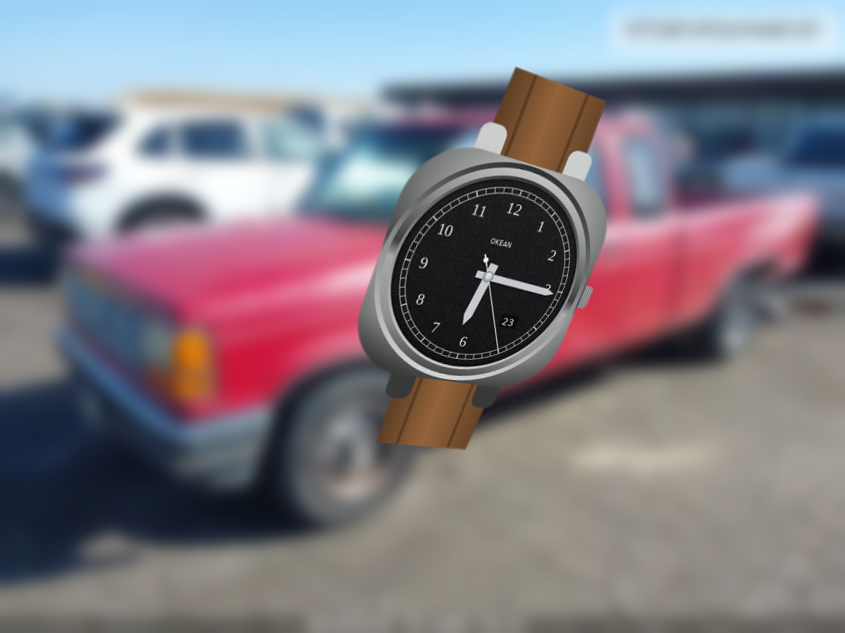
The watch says h=6 m=15 s=25
